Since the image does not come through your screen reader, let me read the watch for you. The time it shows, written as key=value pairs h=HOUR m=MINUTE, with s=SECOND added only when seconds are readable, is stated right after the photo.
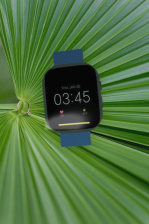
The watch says h=3 m=45
